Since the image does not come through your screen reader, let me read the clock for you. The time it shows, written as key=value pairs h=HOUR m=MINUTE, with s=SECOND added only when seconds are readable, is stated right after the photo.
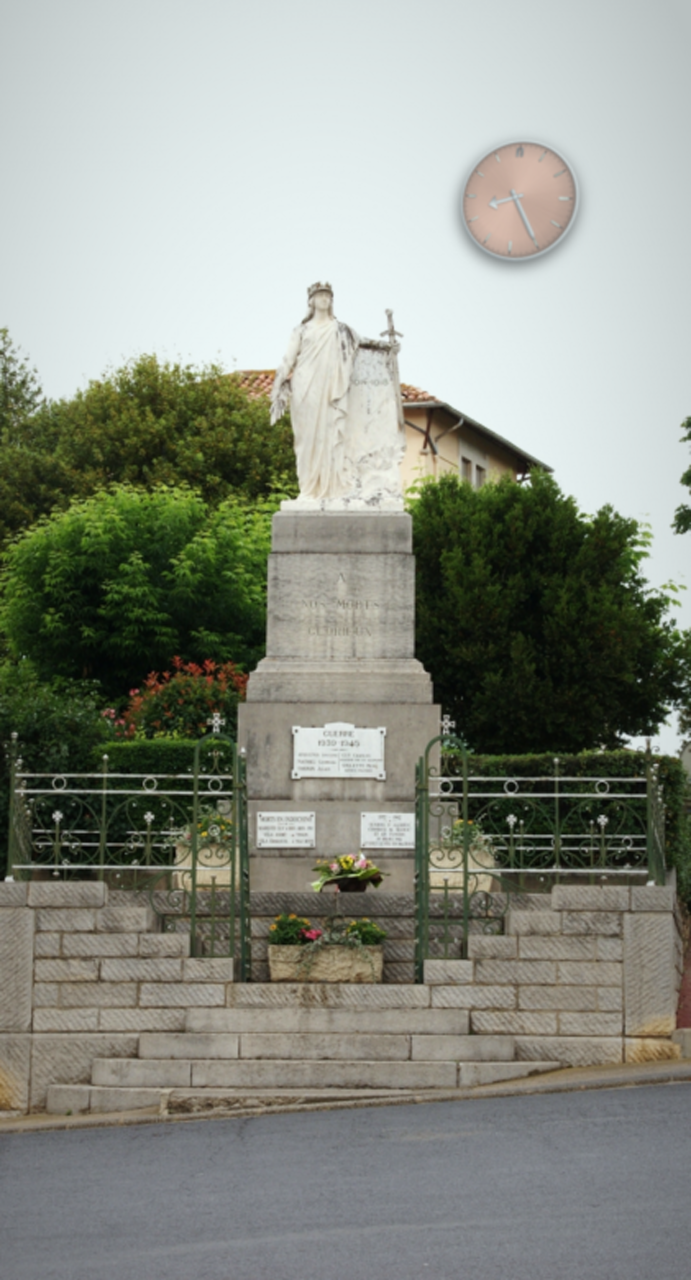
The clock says h=8 m=25
